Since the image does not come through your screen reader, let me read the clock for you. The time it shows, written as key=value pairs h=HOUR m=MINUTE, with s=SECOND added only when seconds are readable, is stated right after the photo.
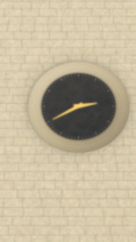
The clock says h=2 m=40
